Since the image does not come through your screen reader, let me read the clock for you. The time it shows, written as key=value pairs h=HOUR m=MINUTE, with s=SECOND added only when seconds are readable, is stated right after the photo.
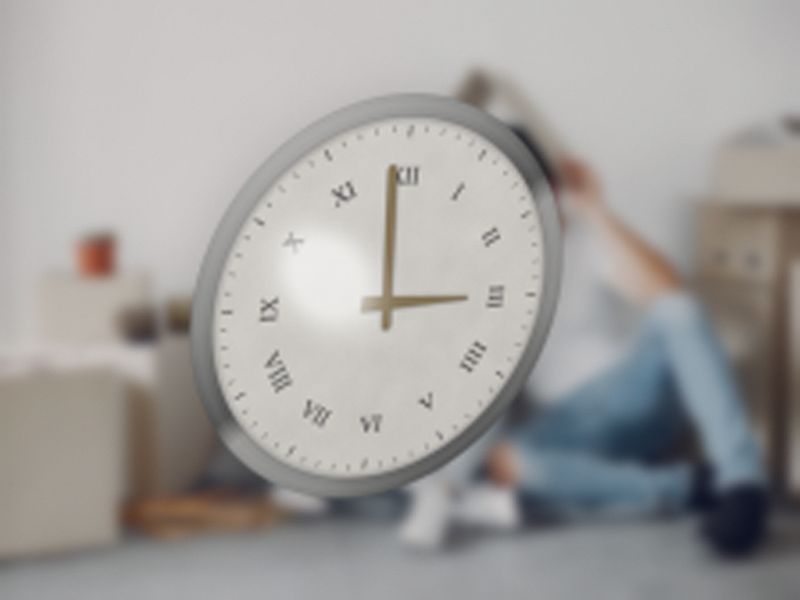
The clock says h=2 m=59
